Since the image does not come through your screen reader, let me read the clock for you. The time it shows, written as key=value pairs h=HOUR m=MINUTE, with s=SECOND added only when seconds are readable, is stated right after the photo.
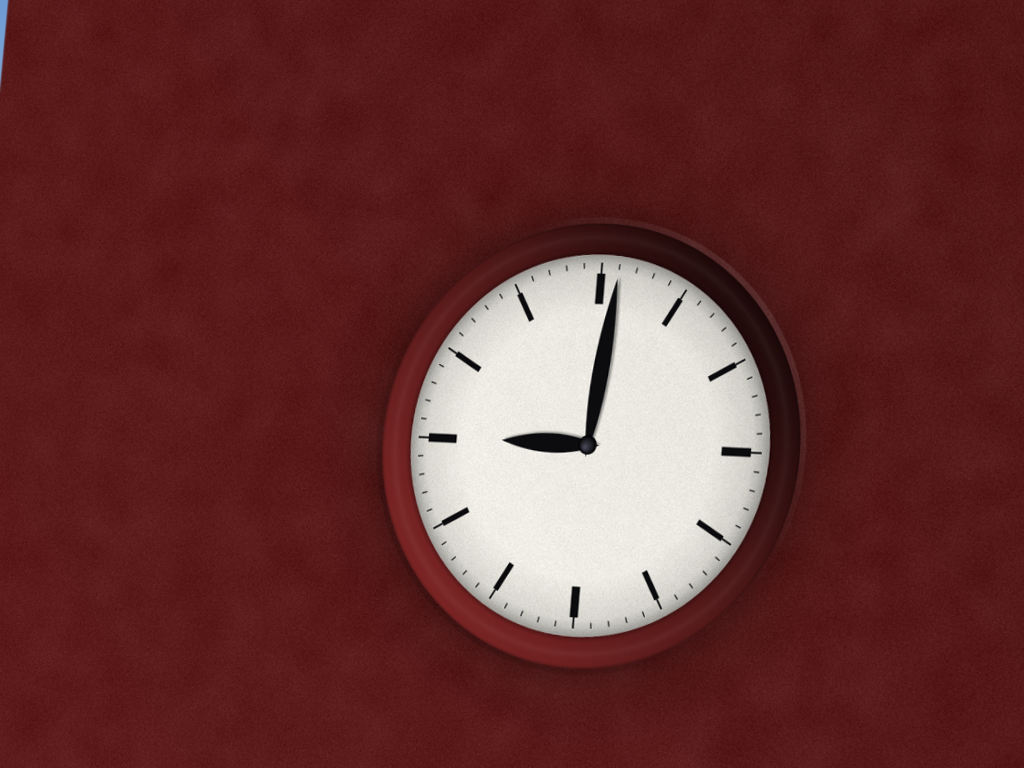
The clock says h=9 m=1
